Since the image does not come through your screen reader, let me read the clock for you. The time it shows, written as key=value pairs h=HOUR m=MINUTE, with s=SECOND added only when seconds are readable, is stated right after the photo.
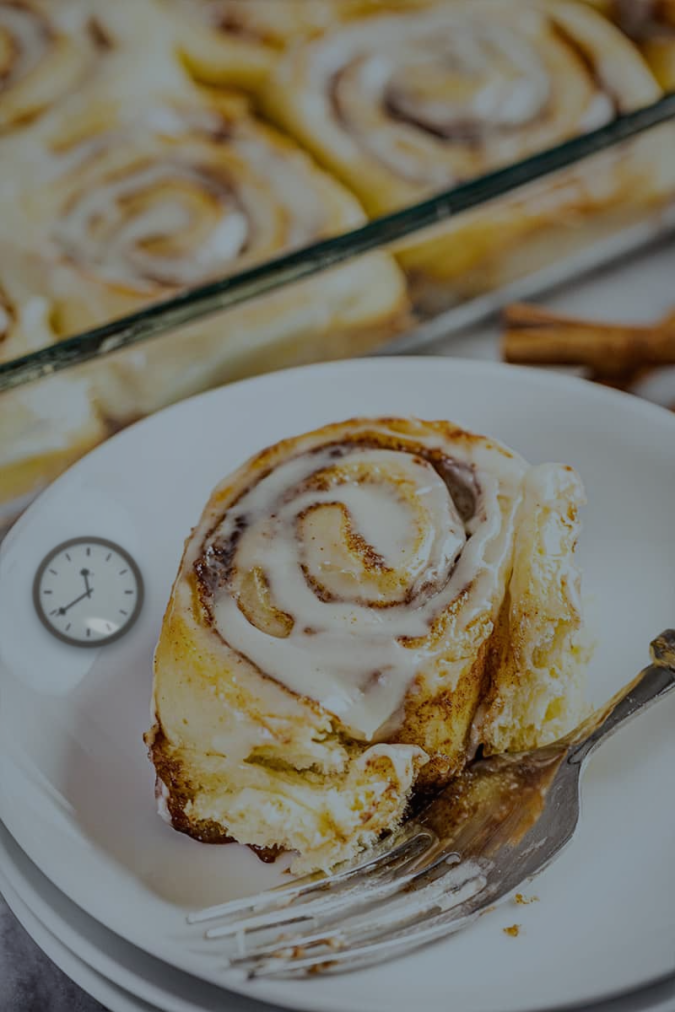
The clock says h=11 m=39
